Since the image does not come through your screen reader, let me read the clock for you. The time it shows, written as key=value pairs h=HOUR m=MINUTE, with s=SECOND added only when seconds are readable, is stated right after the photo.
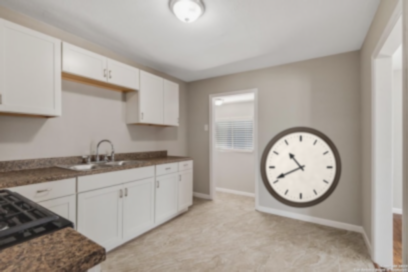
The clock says h=10 m=41
